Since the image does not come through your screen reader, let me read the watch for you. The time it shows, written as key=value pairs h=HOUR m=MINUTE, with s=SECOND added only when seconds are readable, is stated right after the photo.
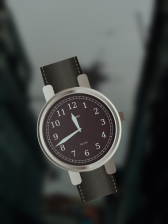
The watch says h=11 m=42
